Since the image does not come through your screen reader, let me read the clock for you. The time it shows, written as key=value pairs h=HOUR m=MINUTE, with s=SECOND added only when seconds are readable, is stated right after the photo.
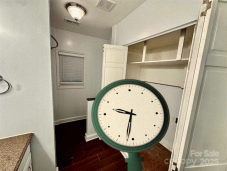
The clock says h=9 m=32
